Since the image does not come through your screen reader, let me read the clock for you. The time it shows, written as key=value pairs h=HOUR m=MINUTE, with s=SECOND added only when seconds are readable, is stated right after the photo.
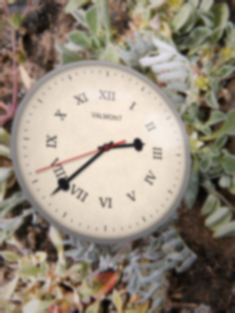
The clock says h=2 m=37 s=41
